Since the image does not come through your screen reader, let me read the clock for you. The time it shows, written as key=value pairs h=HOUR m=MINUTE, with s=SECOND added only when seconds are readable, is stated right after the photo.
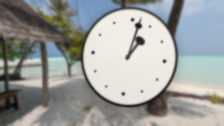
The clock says h=1 m=2
